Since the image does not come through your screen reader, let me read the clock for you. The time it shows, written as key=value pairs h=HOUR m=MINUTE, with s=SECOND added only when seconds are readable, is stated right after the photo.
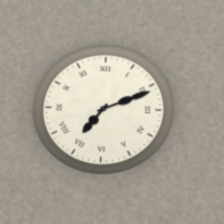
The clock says h=7 m=11
